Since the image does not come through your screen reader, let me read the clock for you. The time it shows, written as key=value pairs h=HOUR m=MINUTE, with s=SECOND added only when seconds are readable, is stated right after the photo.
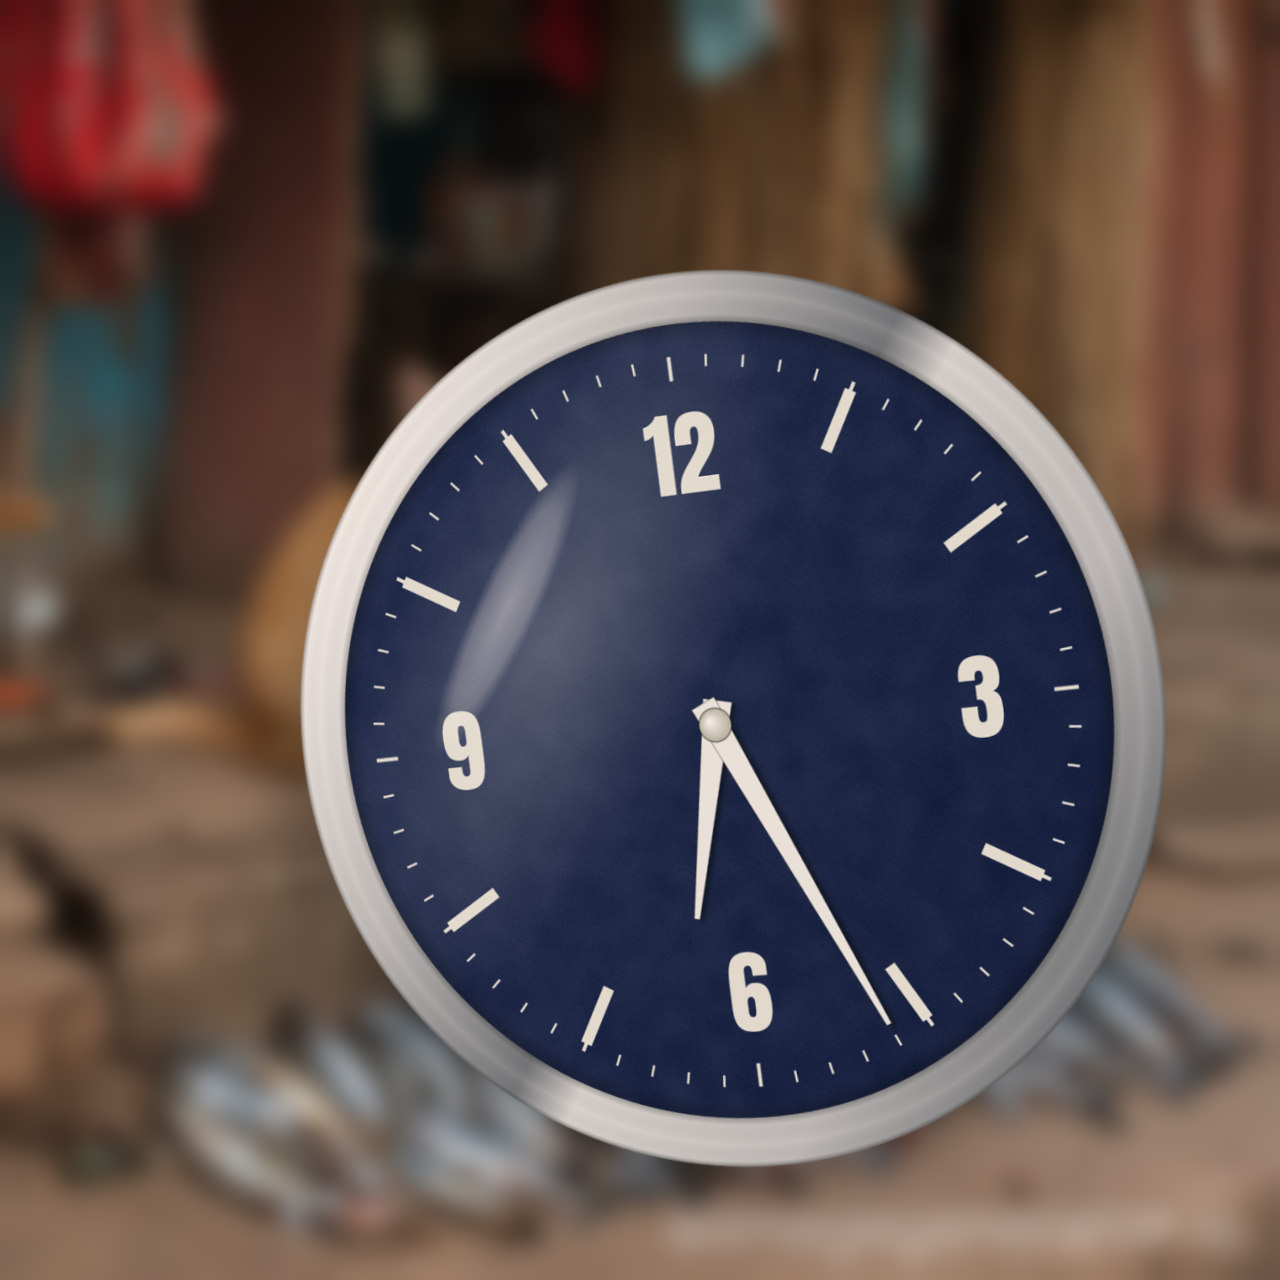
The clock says h=6 m=26
